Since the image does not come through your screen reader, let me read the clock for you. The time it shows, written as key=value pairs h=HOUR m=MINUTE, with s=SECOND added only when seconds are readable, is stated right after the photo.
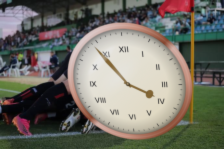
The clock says h=3 m=54
